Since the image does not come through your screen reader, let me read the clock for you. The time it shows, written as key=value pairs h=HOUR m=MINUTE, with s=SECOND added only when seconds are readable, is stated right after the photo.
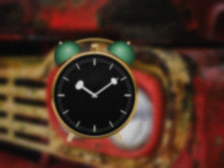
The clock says h=10 m=9
